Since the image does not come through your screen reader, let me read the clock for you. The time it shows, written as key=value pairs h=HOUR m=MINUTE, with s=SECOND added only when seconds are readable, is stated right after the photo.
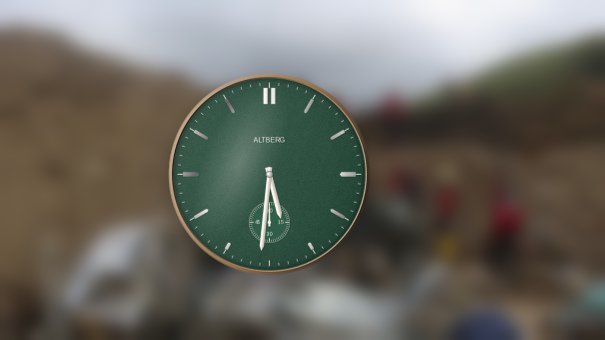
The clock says h=5 m=31
